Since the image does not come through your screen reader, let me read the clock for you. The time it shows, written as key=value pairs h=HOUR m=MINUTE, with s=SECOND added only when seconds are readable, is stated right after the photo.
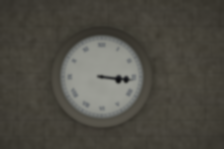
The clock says h=3 m=16
